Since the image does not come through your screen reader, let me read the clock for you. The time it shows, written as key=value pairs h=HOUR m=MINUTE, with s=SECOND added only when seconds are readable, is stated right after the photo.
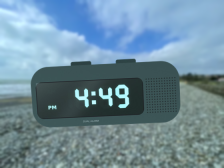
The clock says h=4 m=49
